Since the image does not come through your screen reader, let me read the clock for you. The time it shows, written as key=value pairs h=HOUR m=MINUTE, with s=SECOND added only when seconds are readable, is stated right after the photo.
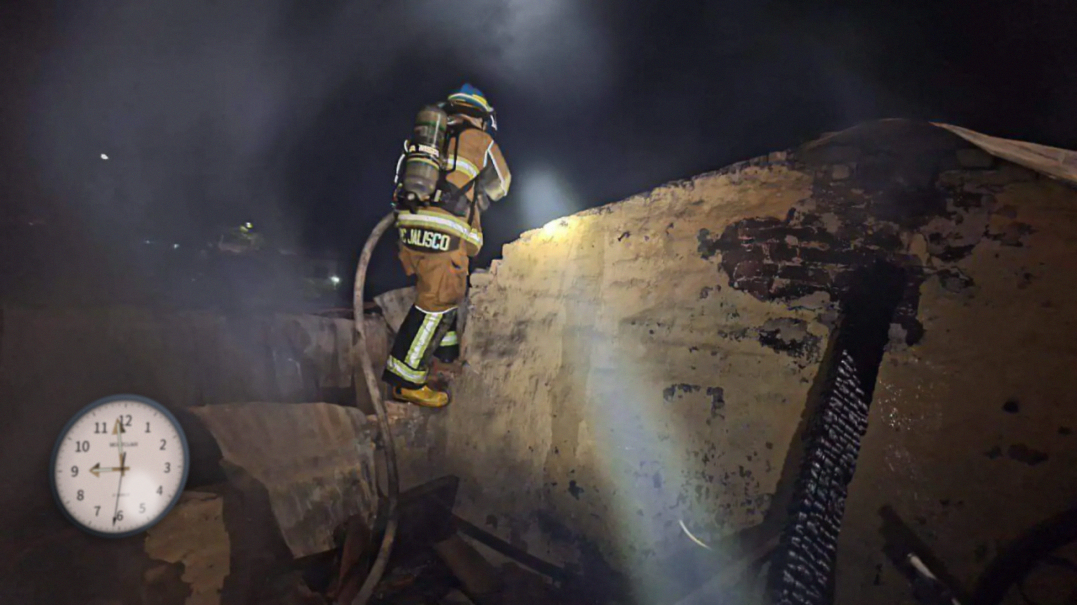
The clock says h=8 m=58 s=31
